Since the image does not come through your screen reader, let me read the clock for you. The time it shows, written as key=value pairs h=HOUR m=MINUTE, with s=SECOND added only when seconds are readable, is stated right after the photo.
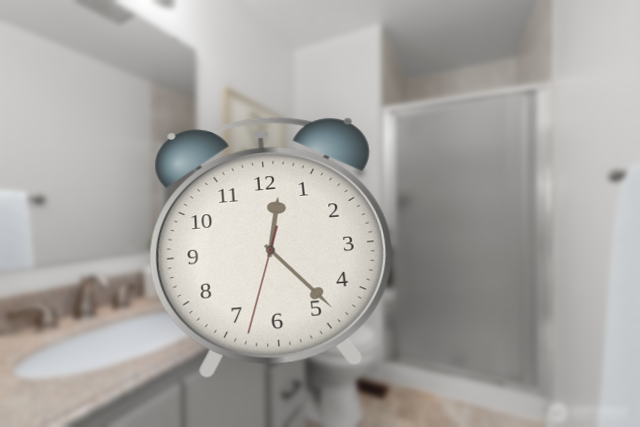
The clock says h=12 m=23 s=33
